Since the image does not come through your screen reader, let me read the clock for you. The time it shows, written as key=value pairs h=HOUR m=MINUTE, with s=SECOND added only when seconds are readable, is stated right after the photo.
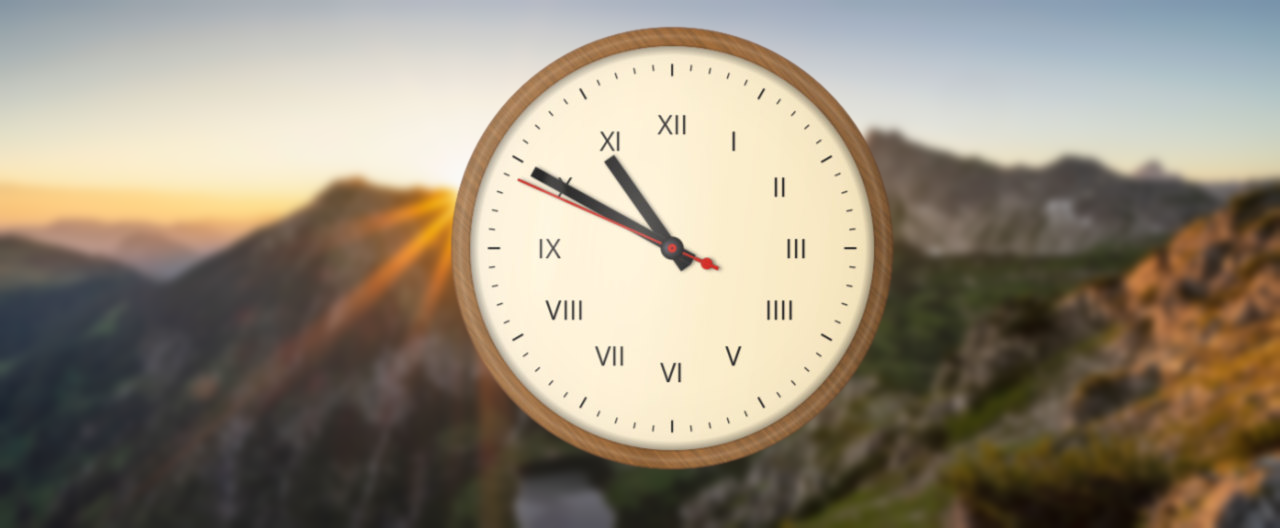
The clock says h=10 m=49 s=49
